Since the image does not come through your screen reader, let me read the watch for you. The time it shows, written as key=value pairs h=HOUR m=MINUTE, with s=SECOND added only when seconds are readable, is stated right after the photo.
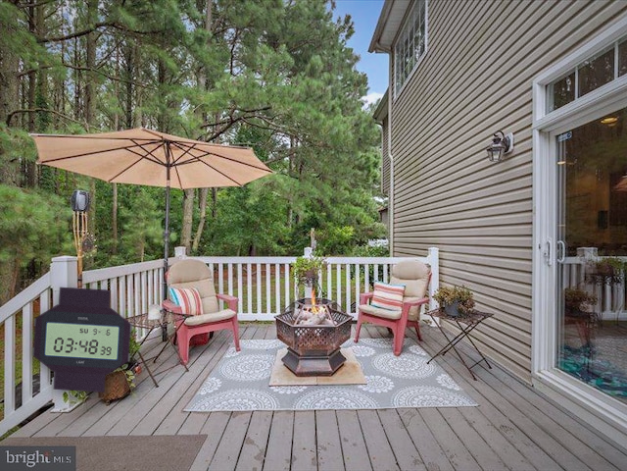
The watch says h=3 m=48 s=39
